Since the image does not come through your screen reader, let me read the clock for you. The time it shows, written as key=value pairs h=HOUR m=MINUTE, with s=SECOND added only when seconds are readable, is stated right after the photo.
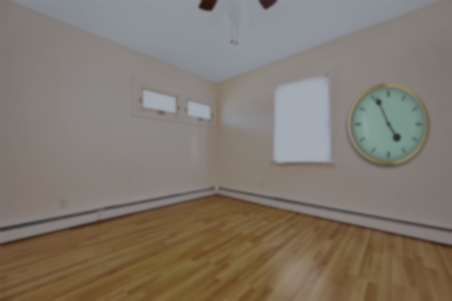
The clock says h=4 m=56
